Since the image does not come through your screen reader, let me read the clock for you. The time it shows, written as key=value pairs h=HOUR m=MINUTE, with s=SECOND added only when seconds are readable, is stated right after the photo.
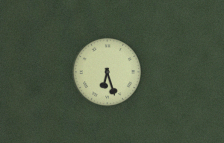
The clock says h=6 m=27
